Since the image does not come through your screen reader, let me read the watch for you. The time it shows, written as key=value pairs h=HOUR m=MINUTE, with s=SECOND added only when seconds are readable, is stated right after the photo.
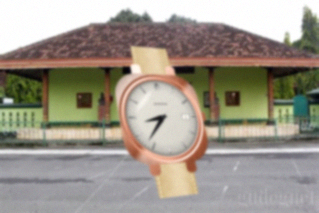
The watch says h=8 m=37
